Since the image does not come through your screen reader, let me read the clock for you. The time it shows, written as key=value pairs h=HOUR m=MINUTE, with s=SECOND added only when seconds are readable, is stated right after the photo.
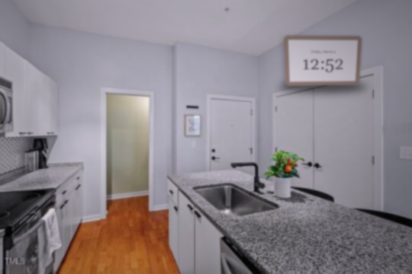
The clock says h=12 m=52
